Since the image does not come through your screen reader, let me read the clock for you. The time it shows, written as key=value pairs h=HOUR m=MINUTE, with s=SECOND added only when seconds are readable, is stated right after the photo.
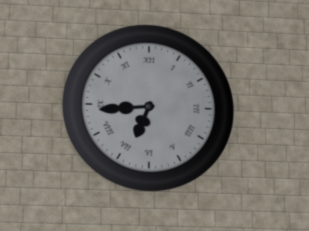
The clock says h=6 m=44
